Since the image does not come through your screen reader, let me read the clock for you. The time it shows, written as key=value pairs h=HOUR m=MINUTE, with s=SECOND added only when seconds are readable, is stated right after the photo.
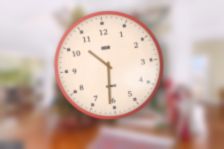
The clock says h=10 m=31
